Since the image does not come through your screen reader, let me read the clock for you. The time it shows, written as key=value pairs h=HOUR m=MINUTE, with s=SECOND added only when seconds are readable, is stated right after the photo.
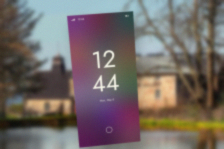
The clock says h=12 m=44
